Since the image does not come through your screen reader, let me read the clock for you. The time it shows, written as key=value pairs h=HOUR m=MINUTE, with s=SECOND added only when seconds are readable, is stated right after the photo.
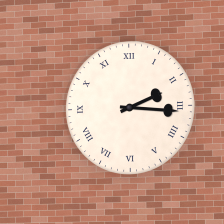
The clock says h=2 m=16
